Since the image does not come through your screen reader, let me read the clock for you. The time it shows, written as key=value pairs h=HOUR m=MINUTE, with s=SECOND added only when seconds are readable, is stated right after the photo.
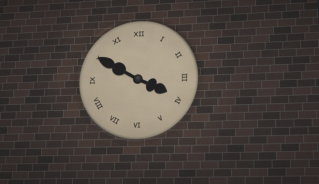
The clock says h=3 m=50
